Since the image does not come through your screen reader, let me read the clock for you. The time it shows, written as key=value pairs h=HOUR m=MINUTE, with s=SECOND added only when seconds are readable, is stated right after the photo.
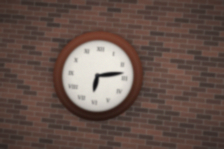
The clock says h=6 m=13
